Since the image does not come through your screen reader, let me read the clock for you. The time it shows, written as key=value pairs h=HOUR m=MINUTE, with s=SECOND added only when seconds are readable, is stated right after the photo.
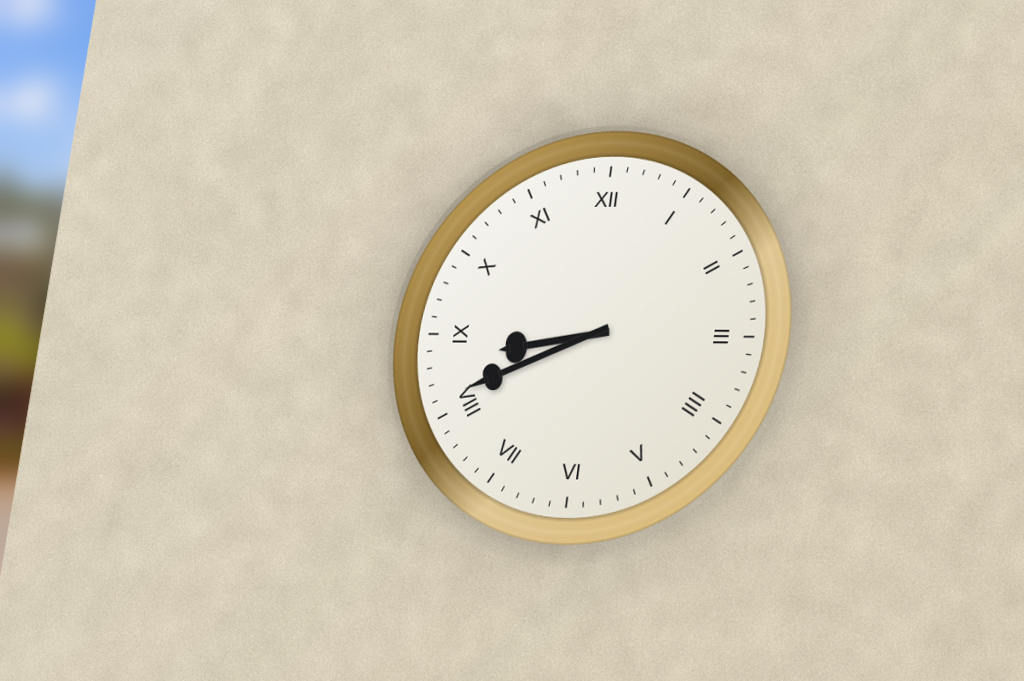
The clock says h=8 m=41
